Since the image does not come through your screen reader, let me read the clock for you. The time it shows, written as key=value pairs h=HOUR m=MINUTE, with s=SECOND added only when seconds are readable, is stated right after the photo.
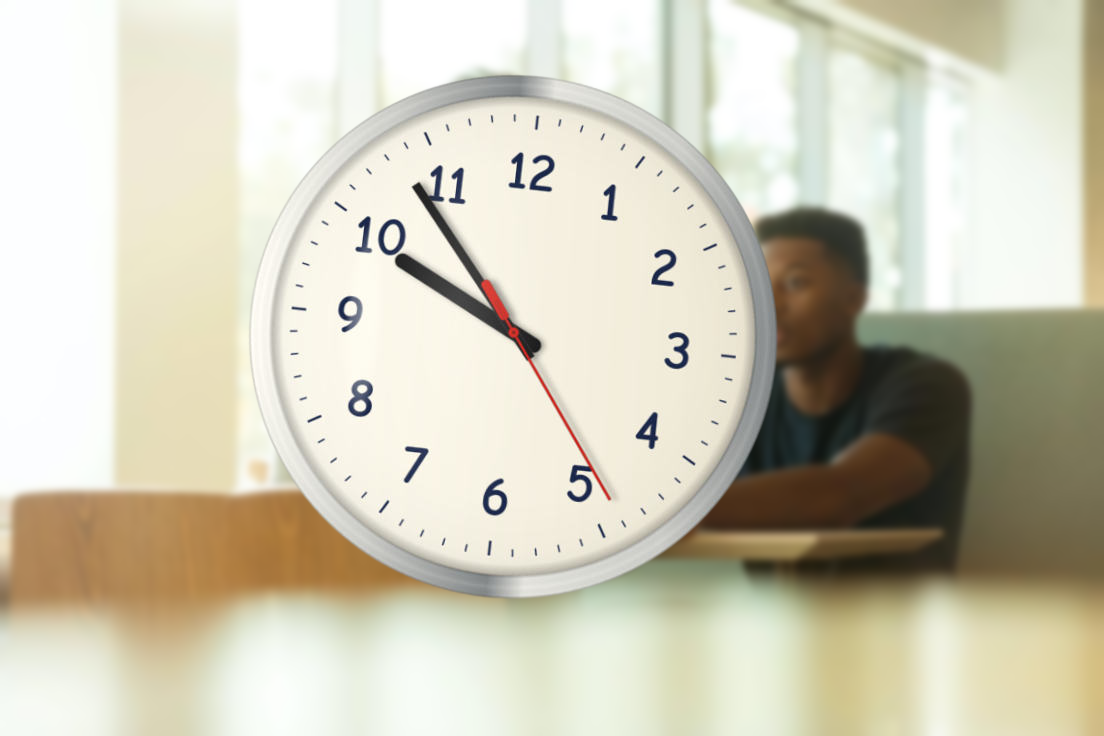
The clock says h=9 m=53 s=24
